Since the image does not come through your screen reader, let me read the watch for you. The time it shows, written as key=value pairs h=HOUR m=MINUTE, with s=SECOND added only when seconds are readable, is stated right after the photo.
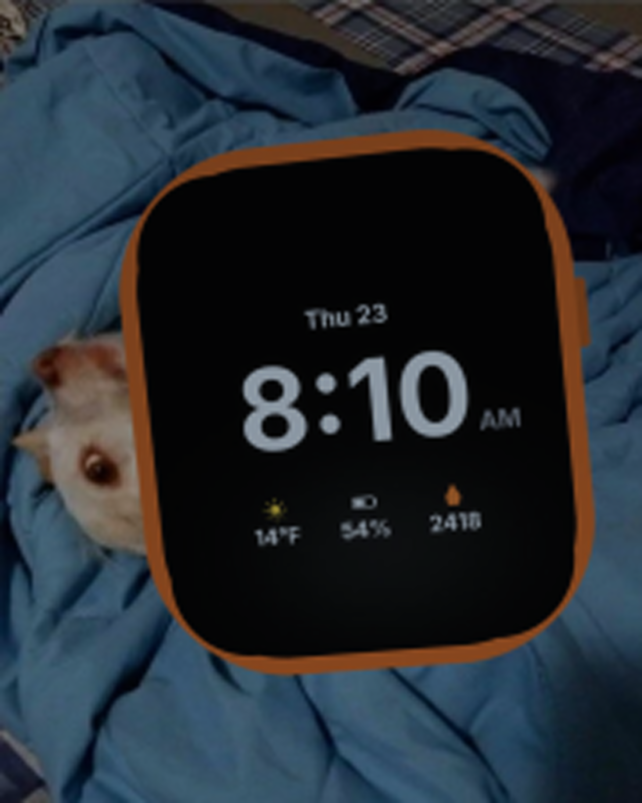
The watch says h=8 m=10
